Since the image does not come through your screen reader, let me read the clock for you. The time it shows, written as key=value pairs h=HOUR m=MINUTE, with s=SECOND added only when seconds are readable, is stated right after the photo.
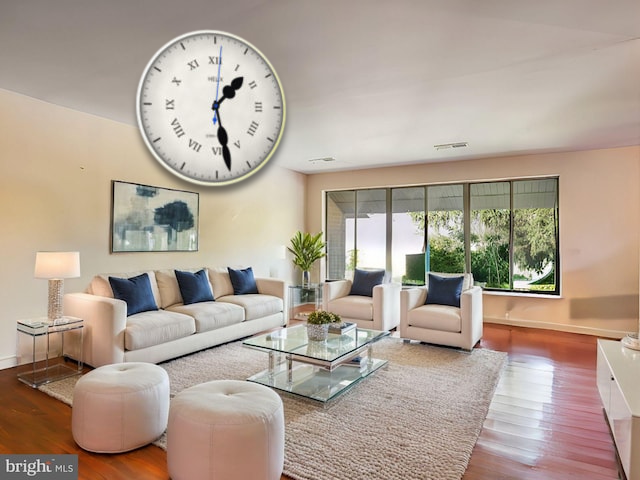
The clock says h=1 m=28 s=1
